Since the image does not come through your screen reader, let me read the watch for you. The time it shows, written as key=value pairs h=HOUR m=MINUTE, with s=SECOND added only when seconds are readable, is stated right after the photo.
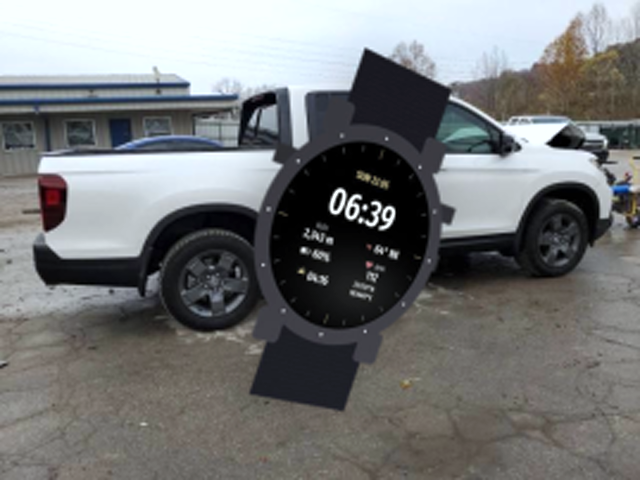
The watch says h=6 m=39
